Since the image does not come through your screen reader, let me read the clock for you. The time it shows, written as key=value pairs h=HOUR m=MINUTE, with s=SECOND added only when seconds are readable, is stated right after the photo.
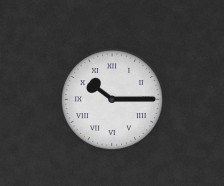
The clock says h=10 m=15
